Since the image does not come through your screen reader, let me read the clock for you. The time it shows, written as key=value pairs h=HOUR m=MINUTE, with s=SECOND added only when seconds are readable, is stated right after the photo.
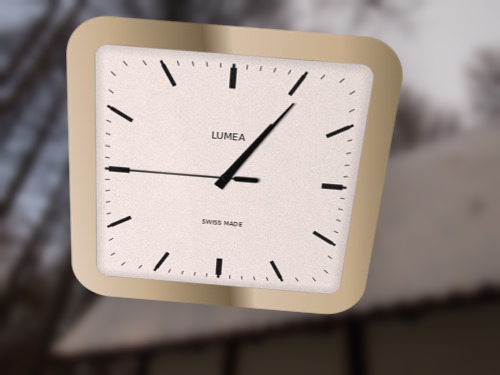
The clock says h=1 m=5 s=45
